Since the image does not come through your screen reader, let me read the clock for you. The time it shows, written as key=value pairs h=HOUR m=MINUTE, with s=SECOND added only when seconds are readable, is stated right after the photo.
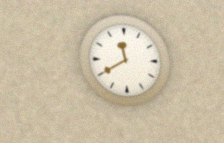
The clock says h=11 m=40
